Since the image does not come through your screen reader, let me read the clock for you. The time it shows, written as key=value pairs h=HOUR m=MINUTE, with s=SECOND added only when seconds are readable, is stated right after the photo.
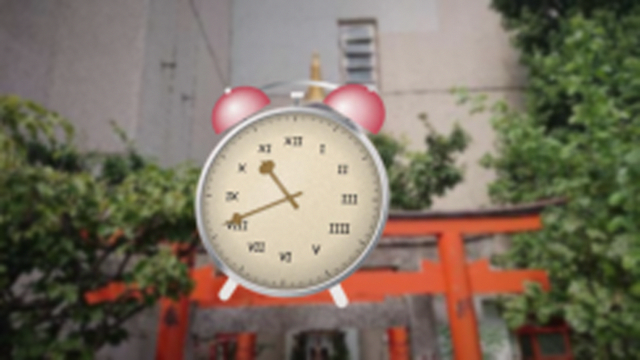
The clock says h=10 m=41
